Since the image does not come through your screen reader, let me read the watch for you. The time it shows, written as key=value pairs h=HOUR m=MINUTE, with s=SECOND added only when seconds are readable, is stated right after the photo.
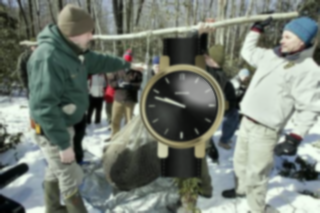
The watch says h=9 m=48
